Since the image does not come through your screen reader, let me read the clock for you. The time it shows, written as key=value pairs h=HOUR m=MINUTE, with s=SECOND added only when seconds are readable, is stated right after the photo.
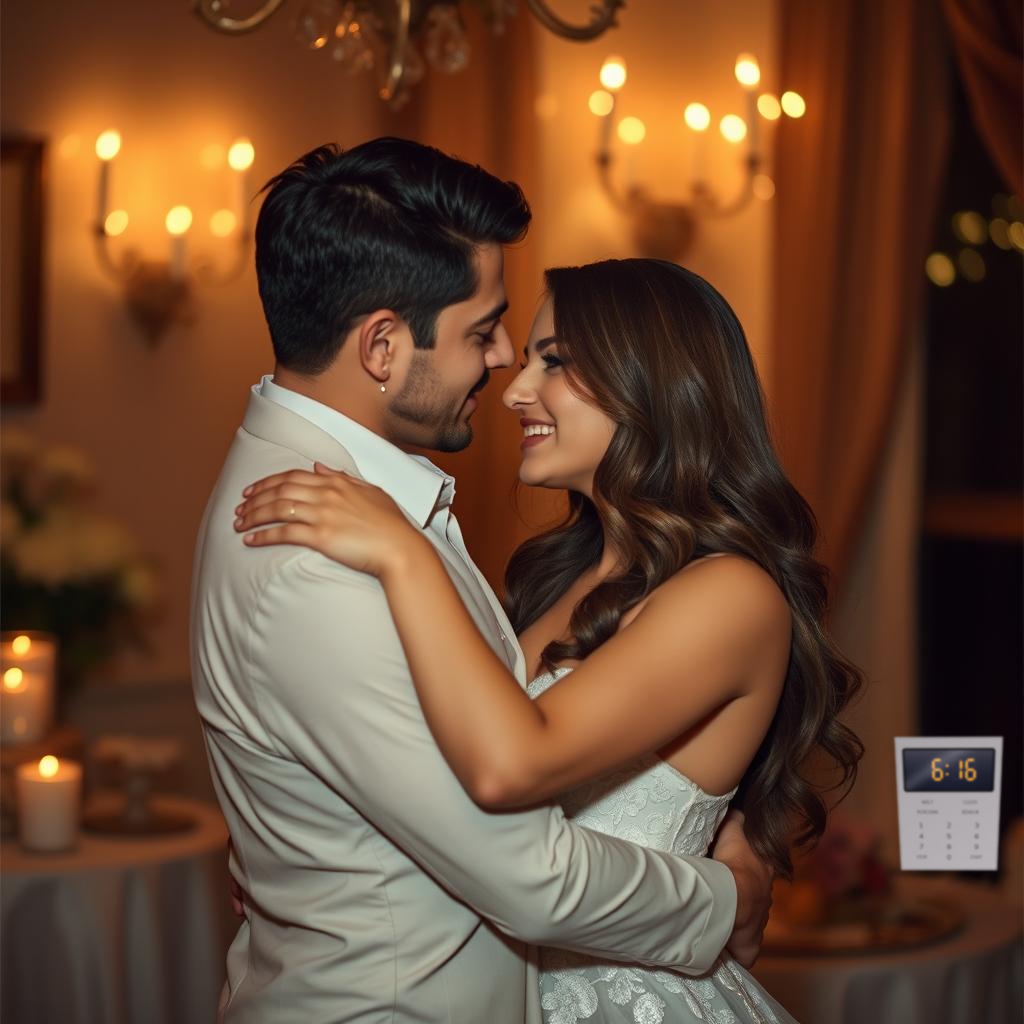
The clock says h=6 m=16
